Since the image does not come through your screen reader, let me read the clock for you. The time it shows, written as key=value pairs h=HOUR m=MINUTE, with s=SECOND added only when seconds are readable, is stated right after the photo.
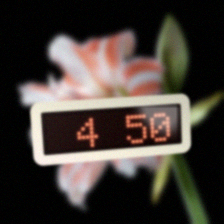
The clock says h=4 m=50
